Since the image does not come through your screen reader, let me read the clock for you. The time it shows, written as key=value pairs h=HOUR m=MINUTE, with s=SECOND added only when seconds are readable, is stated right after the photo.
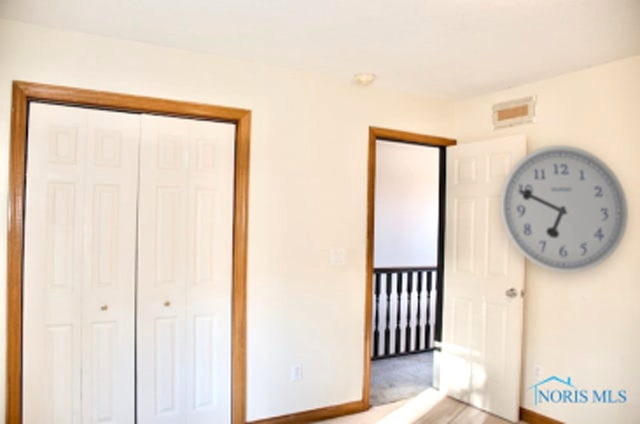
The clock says h=6 m=49
